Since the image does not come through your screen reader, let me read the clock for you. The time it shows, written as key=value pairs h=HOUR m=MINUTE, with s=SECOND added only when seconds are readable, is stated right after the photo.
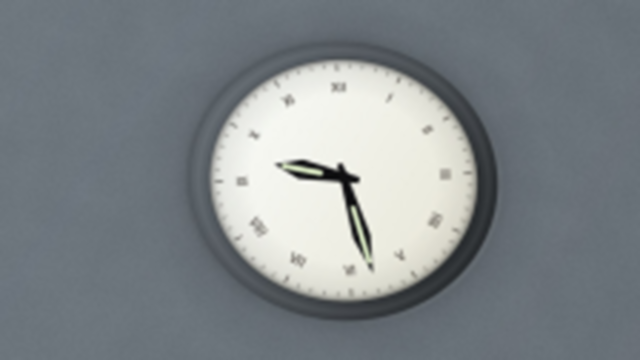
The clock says h=9 m=28
